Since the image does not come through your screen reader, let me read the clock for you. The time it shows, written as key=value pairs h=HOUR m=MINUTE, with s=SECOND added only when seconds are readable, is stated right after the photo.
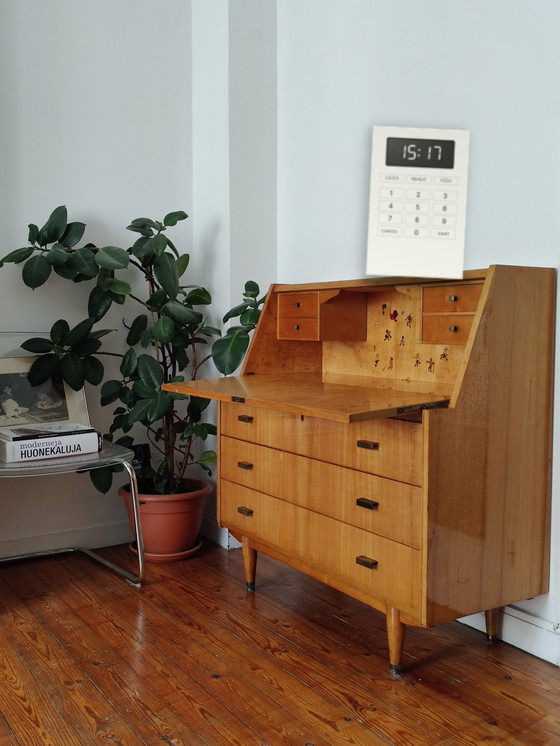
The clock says h=15 m=17
